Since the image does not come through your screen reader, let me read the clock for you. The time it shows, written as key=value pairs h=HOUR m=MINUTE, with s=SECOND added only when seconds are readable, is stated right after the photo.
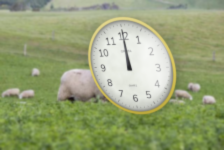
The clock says h=12 m=0
